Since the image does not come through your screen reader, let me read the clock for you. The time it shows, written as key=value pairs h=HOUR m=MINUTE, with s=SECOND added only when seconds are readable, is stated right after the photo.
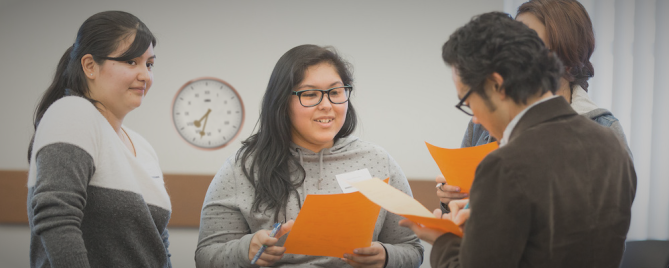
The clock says h=7 m=33
